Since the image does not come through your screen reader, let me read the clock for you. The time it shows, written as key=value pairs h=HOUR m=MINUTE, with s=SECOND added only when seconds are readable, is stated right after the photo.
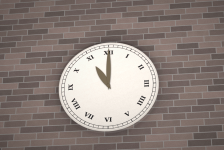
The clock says h=11 m=0
